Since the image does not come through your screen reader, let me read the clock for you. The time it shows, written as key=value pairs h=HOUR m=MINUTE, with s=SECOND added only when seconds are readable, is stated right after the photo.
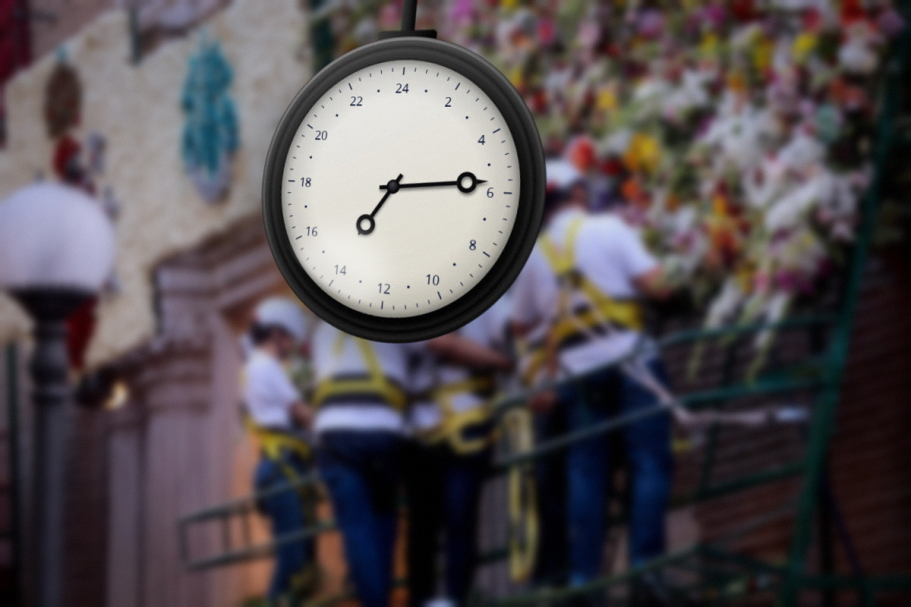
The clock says h=14 m=14
